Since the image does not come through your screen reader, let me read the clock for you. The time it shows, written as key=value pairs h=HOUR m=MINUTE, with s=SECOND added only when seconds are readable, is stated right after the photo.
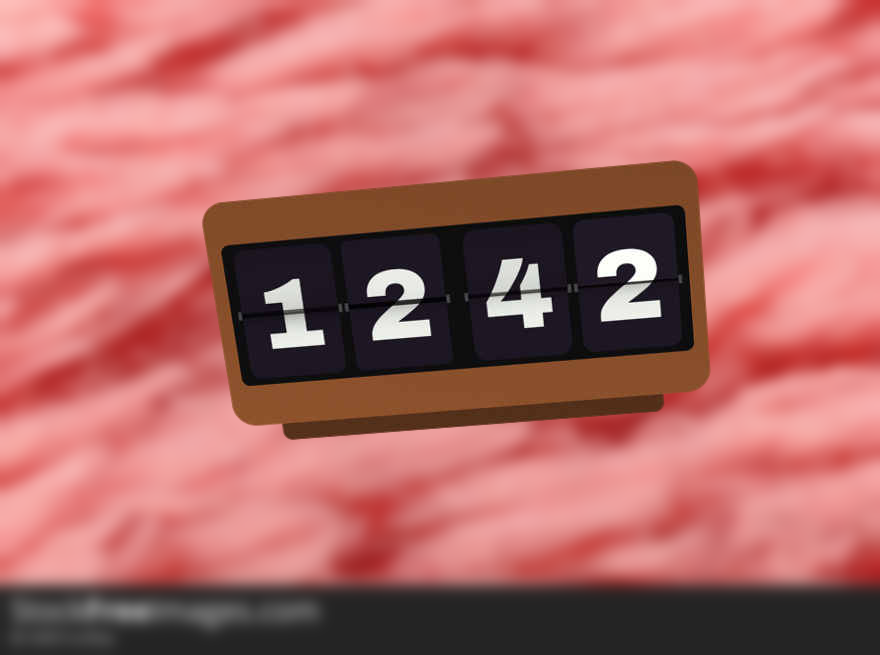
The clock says h=12 m=42
